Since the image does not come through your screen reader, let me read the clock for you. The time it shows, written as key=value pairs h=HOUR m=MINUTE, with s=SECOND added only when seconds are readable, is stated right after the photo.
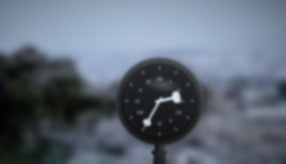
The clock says h=2 m=35
